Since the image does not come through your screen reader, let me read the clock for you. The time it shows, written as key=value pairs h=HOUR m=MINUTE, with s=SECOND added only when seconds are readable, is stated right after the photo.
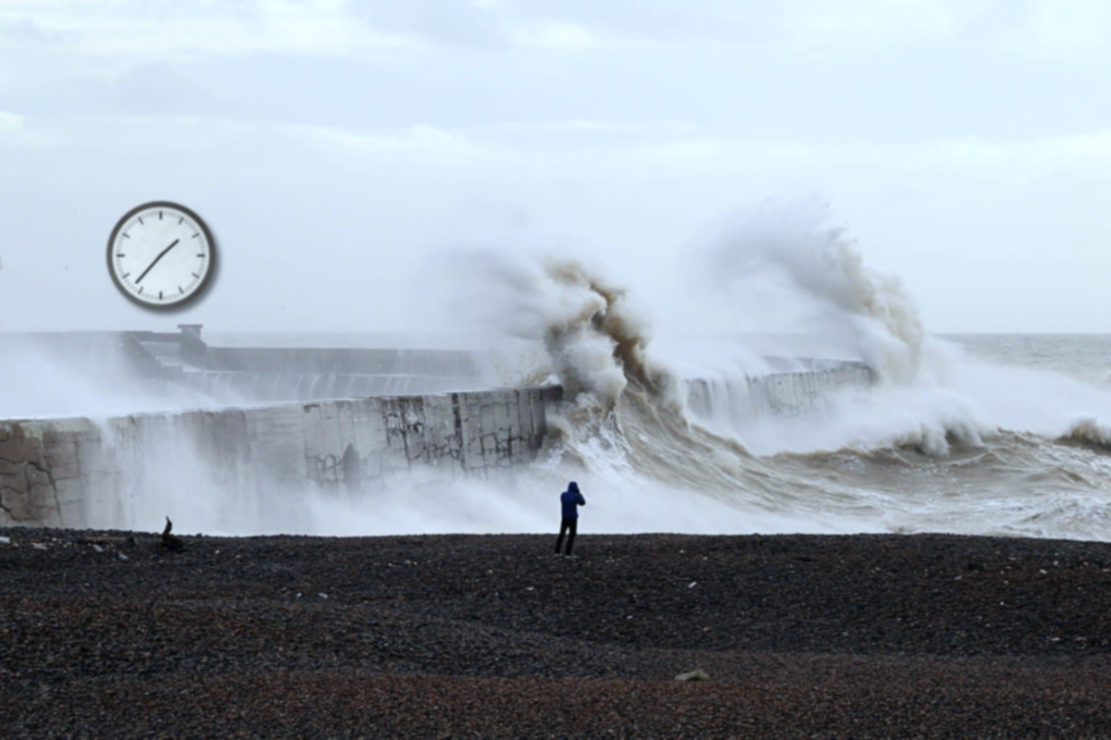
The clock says h=1 m=37
